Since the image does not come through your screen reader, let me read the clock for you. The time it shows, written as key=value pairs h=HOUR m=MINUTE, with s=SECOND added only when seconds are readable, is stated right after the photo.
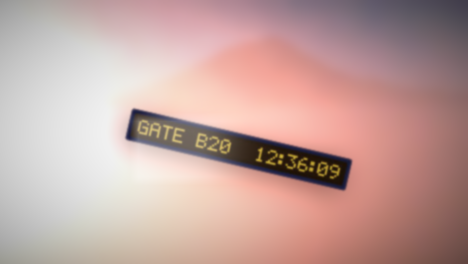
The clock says h=12 m=36 s=9
